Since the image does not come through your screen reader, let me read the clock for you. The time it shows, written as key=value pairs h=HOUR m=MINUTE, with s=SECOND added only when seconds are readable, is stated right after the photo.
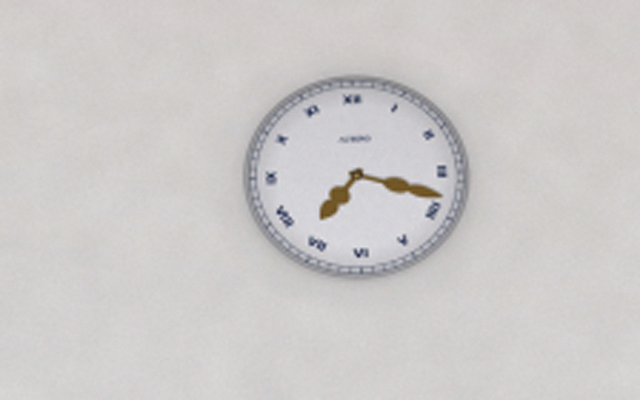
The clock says h=7 m=18
